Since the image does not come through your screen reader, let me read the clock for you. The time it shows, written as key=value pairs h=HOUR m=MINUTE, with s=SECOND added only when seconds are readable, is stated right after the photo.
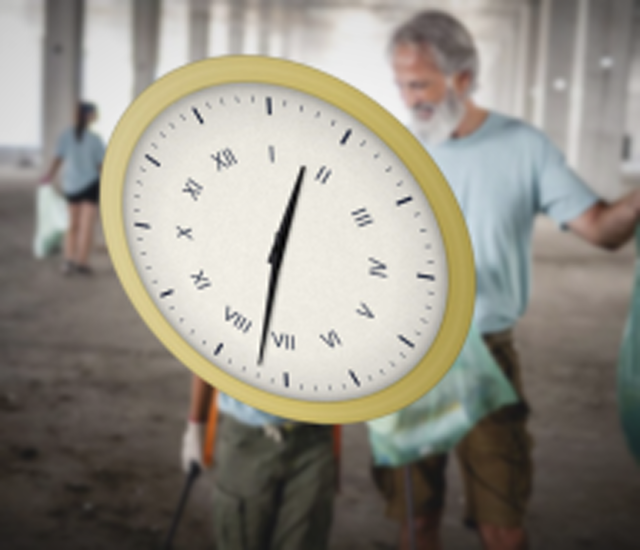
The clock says h=1 m=37
